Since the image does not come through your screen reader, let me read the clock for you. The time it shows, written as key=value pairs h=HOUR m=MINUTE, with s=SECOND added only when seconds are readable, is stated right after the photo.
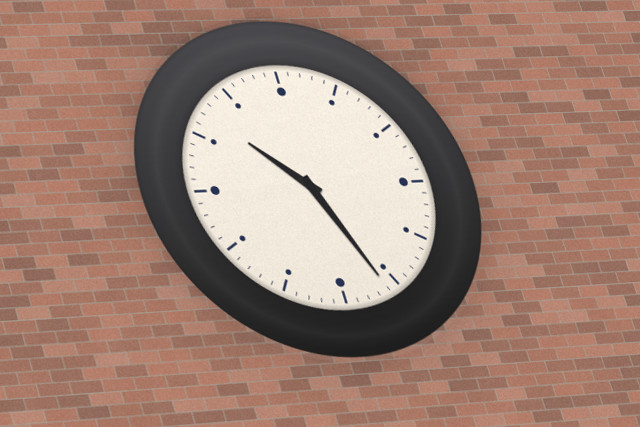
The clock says h=10 m=26
